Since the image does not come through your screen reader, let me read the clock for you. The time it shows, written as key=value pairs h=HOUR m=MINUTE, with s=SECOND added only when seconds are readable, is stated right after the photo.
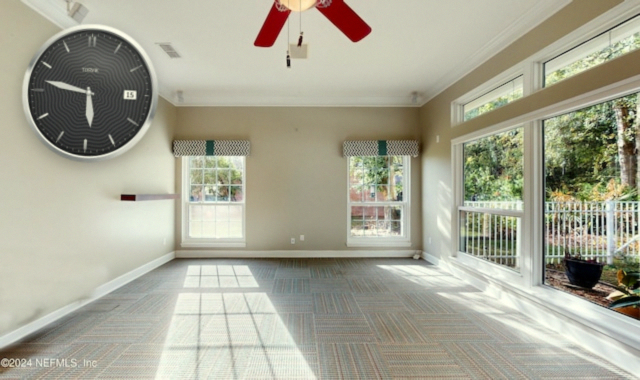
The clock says h=5 m=47
